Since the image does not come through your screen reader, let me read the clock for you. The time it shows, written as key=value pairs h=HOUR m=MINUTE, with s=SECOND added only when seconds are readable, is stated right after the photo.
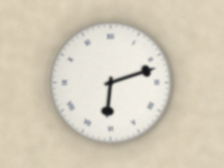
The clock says h=6 m=12
